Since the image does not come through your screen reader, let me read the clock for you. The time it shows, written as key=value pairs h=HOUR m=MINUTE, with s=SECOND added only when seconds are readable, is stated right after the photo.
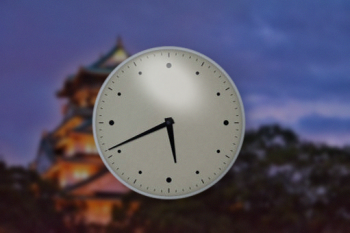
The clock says h=5 m=41
